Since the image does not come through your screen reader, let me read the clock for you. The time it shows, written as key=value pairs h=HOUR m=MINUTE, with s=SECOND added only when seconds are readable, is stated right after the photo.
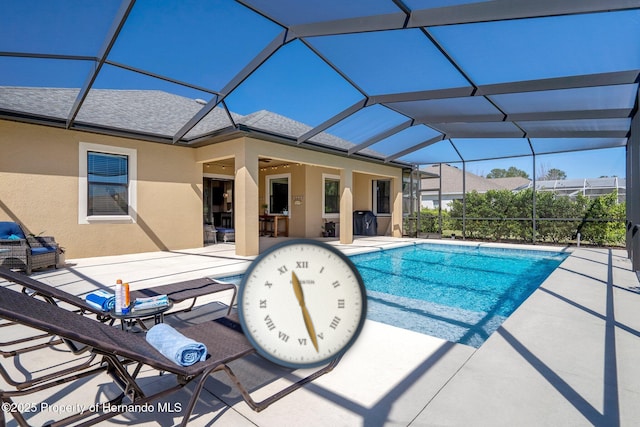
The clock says h=11 m=27
